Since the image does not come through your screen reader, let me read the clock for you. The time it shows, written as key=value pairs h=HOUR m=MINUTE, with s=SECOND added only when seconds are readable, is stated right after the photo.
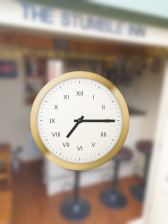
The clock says h=7 m=15
